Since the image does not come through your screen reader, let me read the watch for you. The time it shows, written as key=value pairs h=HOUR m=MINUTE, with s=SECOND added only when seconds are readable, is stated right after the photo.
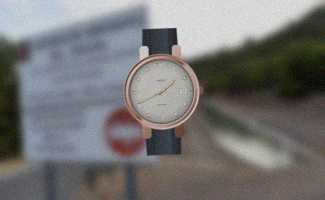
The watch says h=1 m=41
